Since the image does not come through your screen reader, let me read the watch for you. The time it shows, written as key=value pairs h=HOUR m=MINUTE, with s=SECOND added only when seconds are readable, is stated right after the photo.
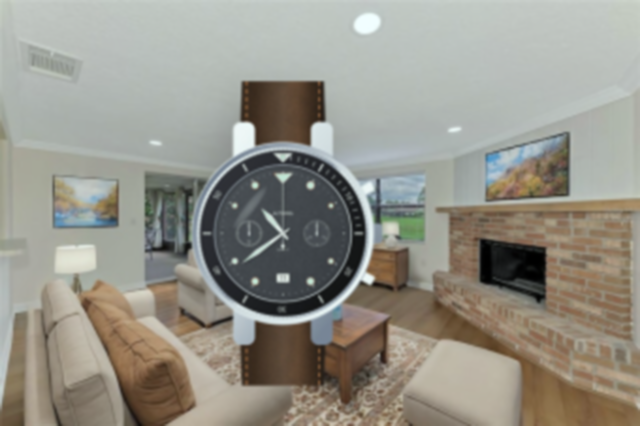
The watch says h=10 m=39
